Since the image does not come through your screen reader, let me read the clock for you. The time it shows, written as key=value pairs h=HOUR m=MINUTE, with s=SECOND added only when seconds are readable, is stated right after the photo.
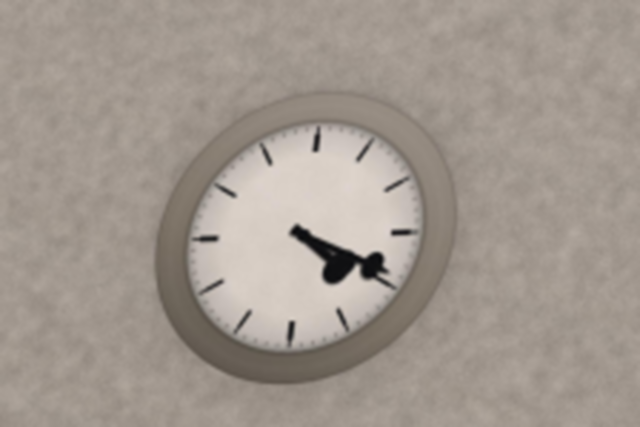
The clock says h=4 m=19
